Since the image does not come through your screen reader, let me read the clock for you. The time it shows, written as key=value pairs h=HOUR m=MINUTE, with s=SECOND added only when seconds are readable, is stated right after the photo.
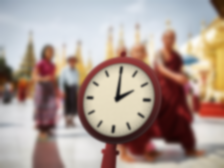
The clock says h=2 m=0
